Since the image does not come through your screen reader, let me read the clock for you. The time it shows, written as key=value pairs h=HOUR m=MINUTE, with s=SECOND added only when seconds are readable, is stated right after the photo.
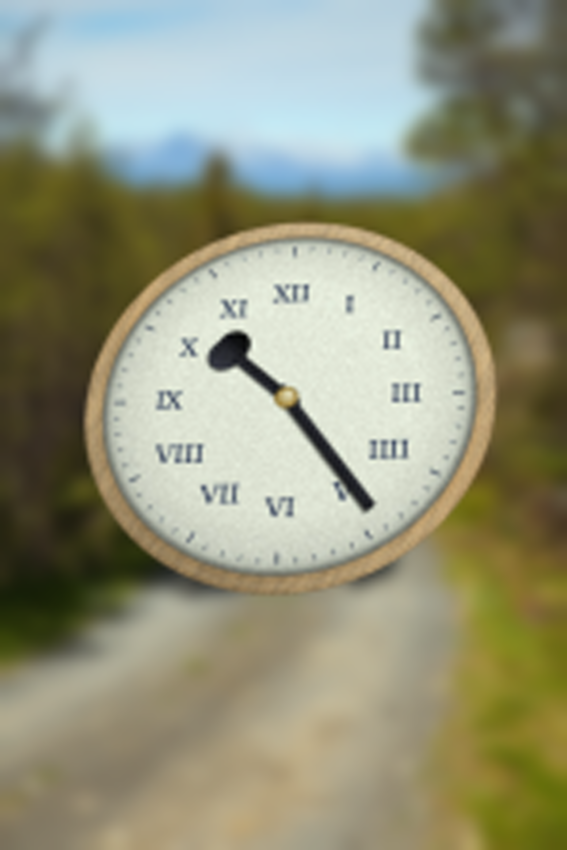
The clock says h=10 m=24
